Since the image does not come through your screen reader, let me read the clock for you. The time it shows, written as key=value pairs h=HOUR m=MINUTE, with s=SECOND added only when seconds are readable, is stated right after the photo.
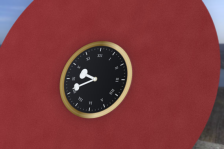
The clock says h=9 m=41
